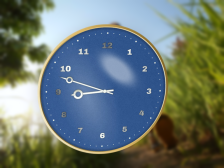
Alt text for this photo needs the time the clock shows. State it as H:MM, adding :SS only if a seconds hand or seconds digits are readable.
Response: 8:48
